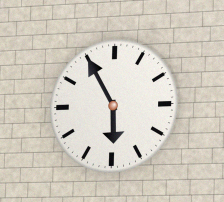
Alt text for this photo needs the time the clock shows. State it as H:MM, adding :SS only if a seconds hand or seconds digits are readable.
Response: 5:55
